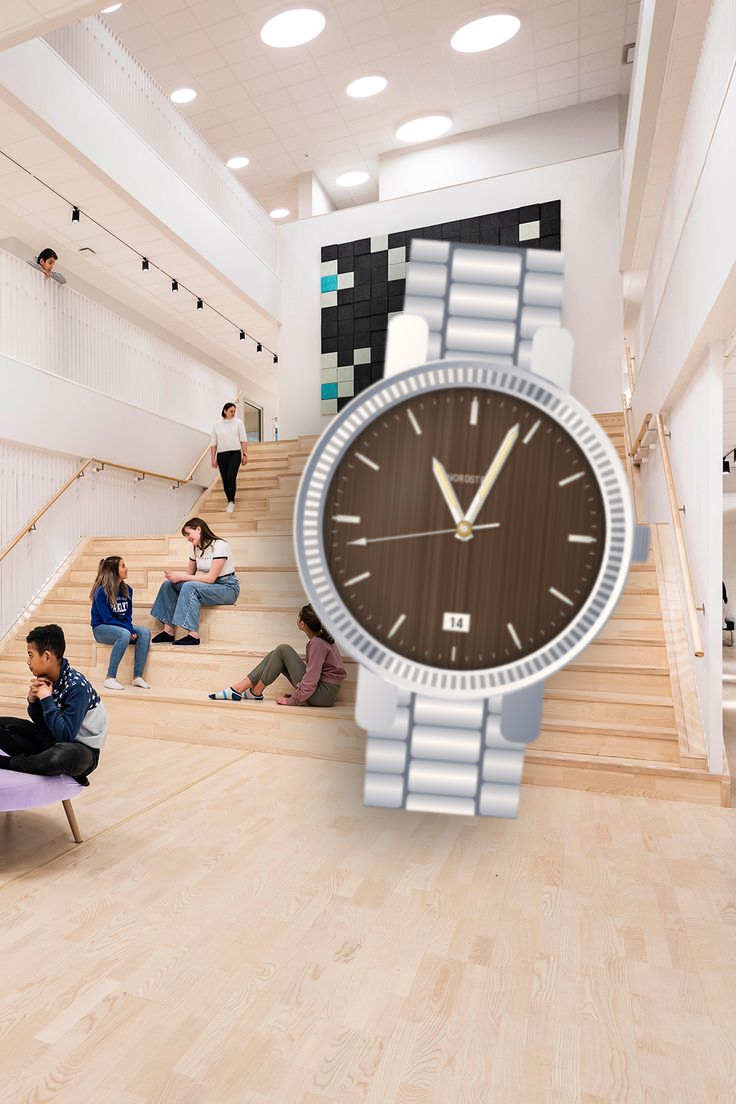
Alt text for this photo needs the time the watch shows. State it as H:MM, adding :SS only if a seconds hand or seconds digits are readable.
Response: 11:03:43
